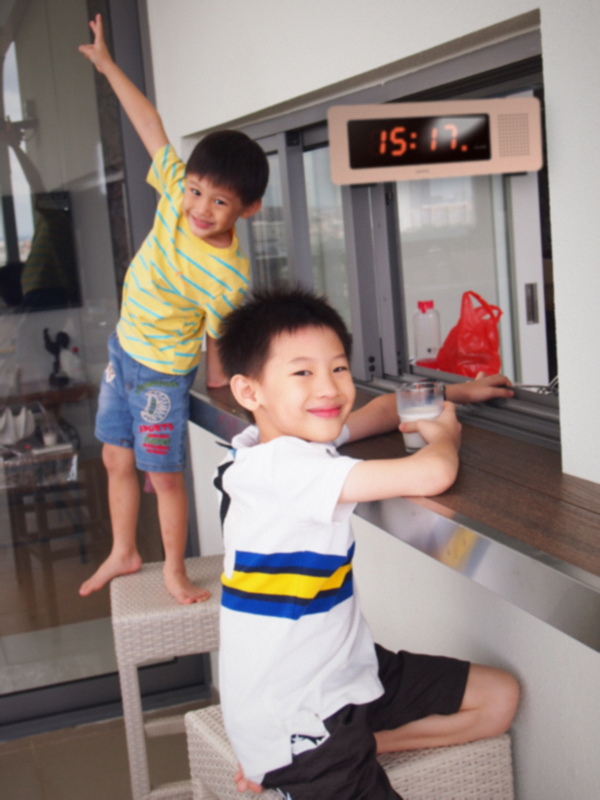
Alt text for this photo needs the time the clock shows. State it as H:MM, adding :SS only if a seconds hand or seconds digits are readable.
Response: 15:17
